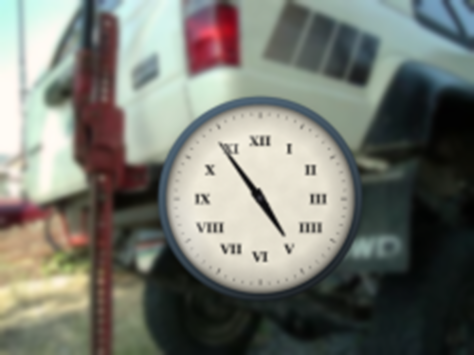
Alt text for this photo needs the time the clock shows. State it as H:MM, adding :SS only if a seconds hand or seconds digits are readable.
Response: 4:54
